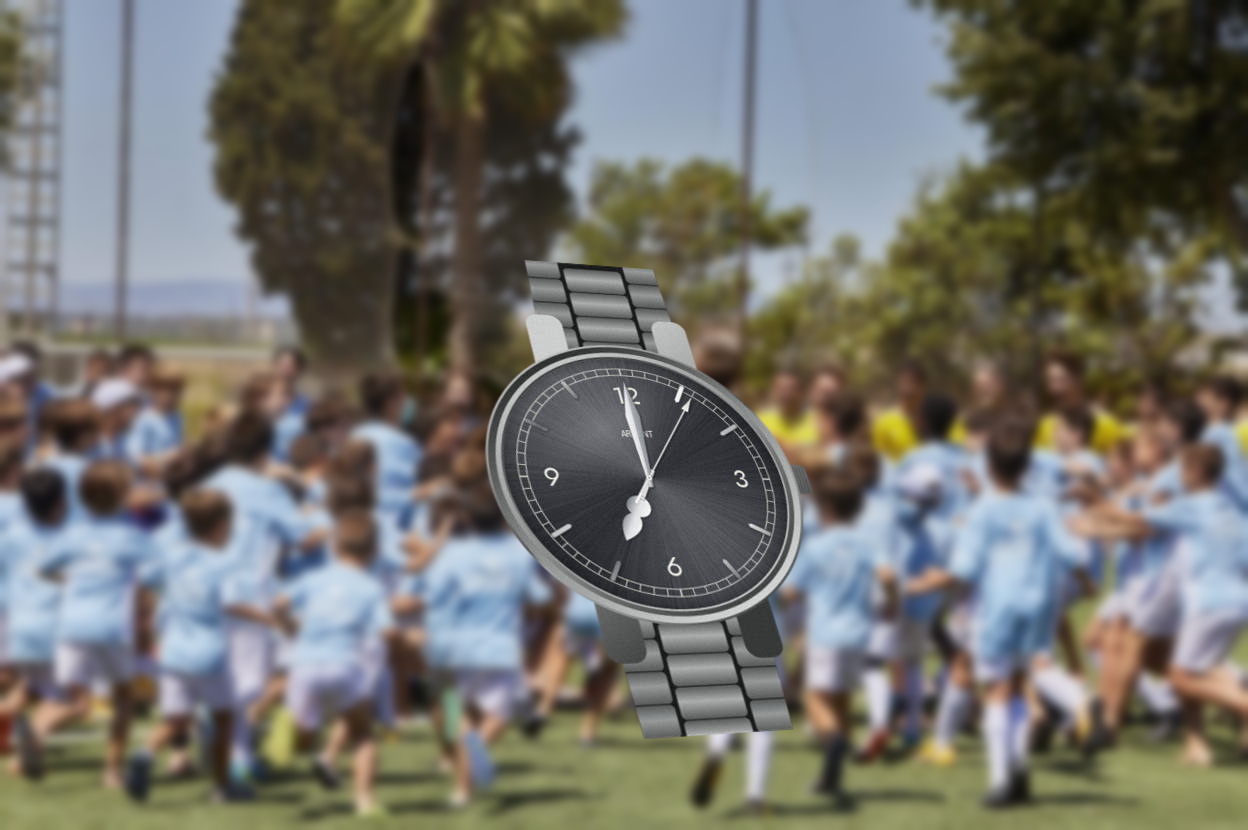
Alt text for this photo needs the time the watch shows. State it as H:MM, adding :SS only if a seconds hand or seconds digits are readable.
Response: 7:00:06
